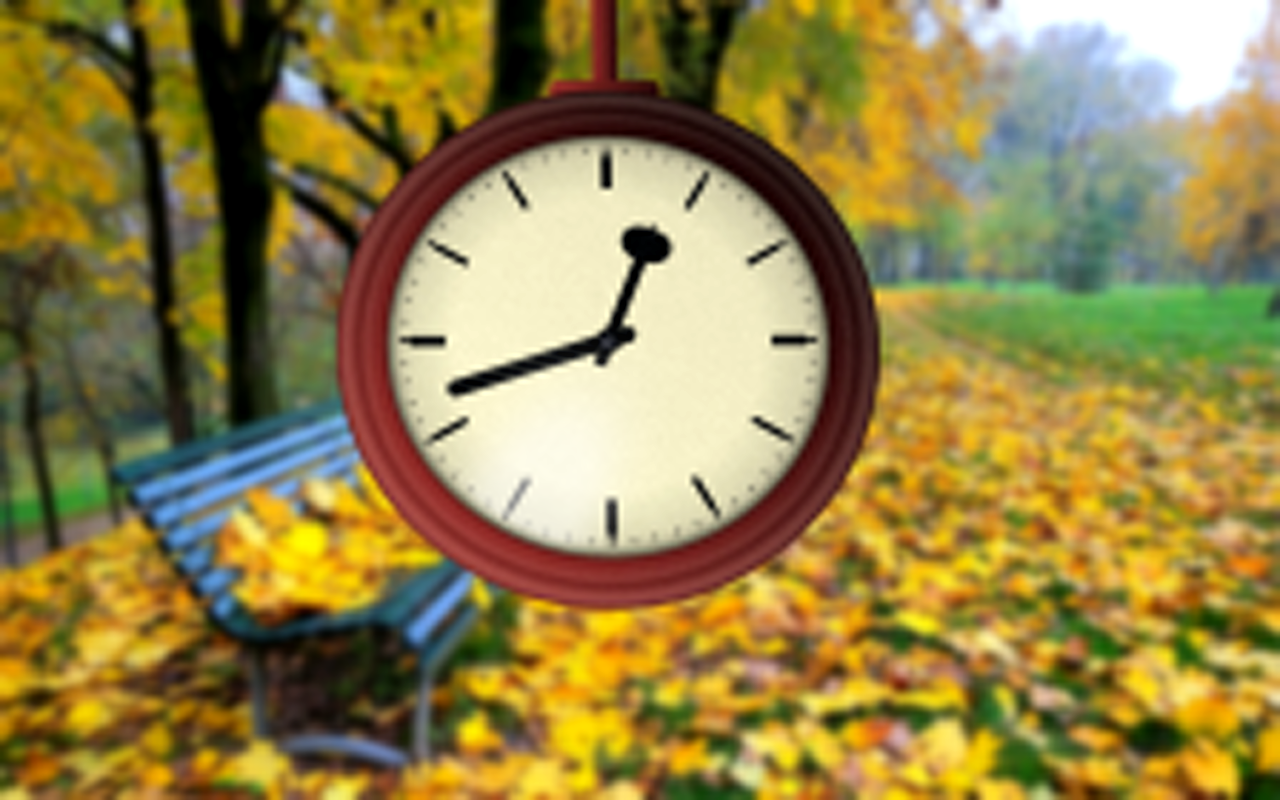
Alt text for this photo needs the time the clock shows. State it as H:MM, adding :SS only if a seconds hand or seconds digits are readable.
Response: 12:42
